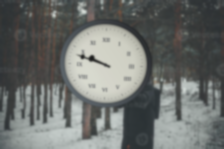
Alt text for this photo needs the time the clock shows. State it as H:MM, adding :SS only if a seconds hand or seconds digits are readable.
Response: 9:48
